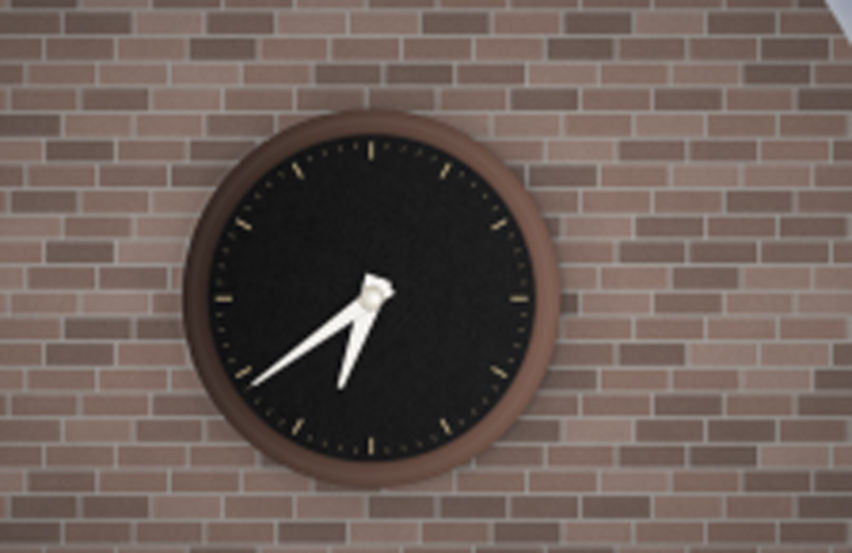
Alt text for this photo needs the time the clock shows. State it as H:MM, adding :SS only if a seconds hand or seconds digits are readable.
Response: 6:39
